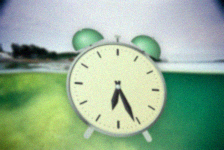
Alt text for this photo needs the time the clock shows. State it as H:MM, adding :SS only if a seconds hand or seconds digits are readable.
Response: 6:26
